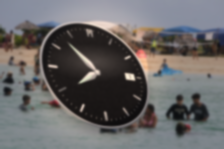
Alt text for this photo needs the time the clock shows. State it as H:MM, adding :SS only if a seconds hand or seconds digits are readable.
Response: 7:53
